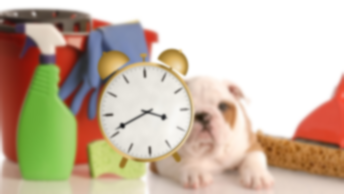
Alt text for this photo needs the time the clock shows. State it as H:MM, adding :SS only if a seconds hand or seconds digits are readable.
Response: 3:41
